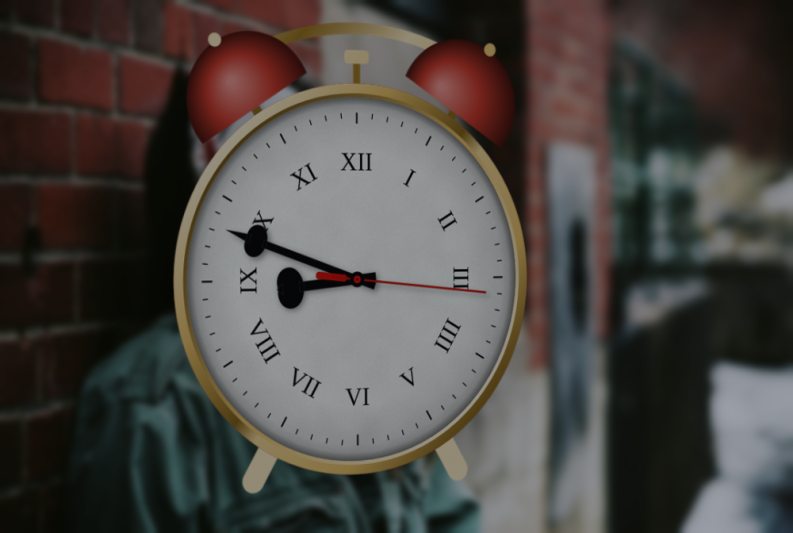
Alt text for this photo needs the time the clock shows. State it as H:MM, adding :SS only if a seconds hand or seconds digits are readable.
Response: 8:48:16
